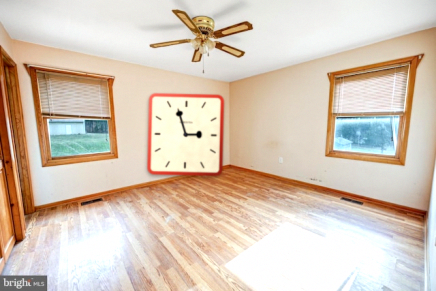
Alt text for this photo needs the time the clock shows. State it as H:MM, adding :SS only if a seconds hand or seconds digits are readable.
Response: 2:57
